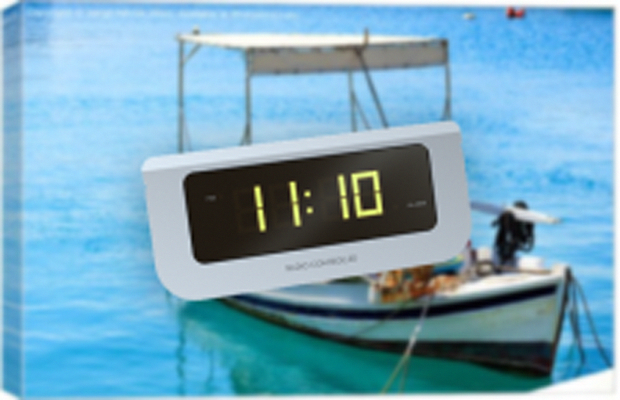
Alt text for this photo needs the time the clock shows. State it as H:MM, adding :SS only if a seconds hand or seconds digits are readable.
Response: 11:10
